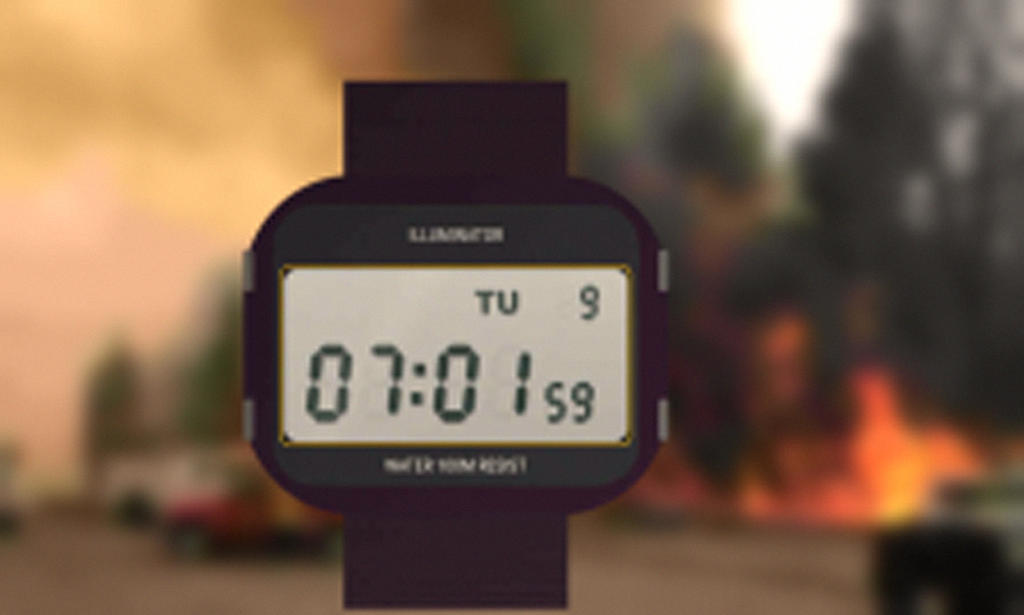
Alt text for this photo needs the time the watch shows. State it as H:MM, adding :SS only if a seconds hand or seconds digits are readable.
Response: 7:01:59
